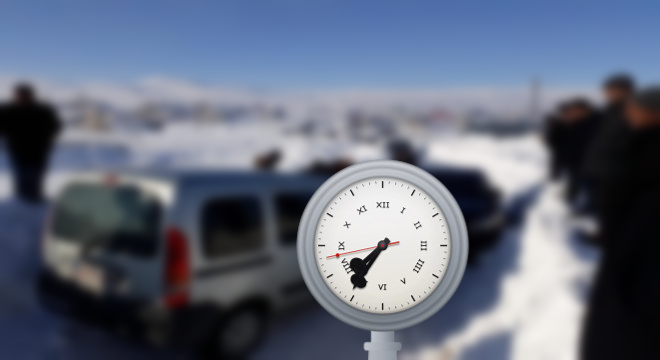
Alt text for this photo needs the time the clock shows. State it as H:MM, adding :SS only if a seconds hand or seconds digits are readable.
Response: 7:35:43
